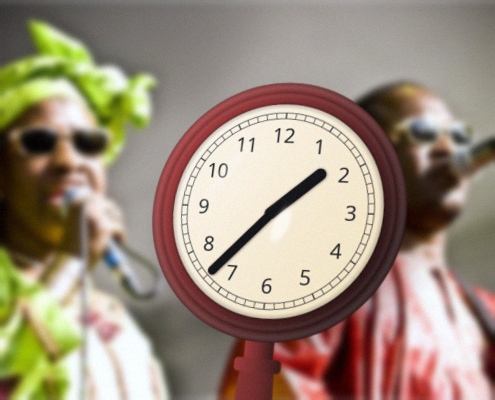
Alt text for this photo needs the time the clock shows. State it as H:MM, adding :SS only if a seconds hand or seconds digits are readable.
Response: 1:37
